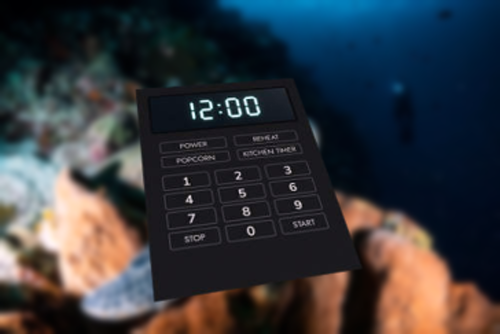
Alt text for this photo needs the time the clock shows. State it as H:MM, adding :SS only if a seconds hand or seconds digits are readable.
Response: 12:00
